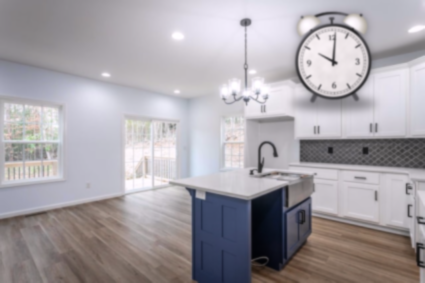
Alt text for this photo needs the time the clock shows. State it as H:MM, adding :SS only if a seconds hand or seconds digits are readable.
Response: 10:01
